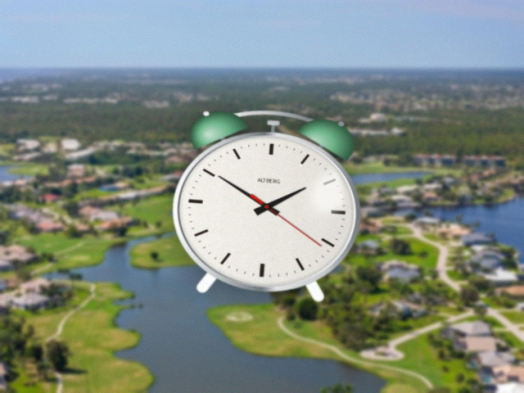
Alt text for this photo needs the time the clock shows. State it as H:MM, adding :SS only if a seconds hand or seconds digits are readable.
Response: 1:50:21
